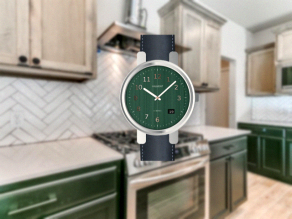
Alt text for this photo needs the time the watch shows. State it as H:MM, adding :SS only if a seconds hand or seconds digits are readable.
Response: 10:08
